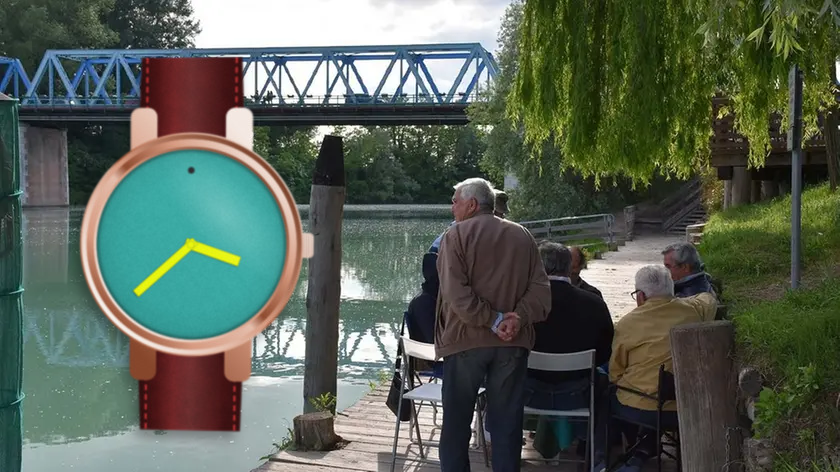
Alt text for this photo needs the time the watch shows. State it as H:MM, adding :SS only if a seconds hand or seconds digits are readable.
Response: 3:38
